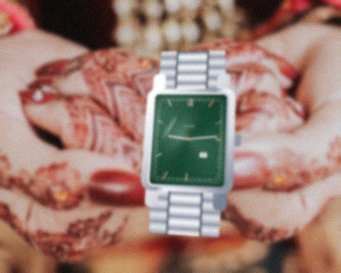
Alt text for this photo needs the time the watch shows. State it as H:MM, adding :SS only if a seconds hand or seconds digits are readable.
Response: 9:14
